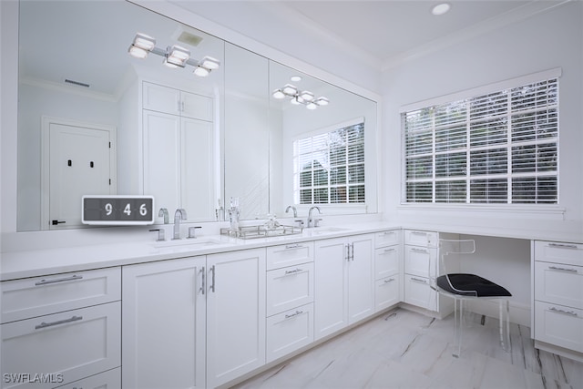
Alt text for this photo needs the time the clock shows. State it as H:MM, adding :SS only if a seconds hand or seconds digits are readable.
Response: 9:46
